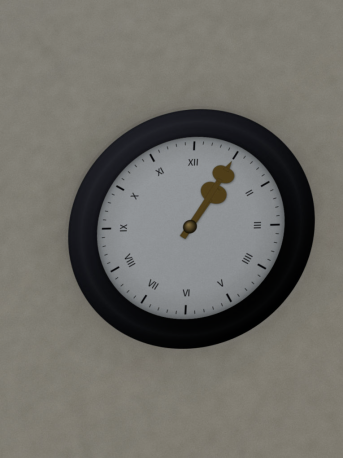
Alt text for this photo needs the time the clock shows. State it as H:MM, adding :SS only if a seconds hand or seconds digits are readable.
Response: 1:05
